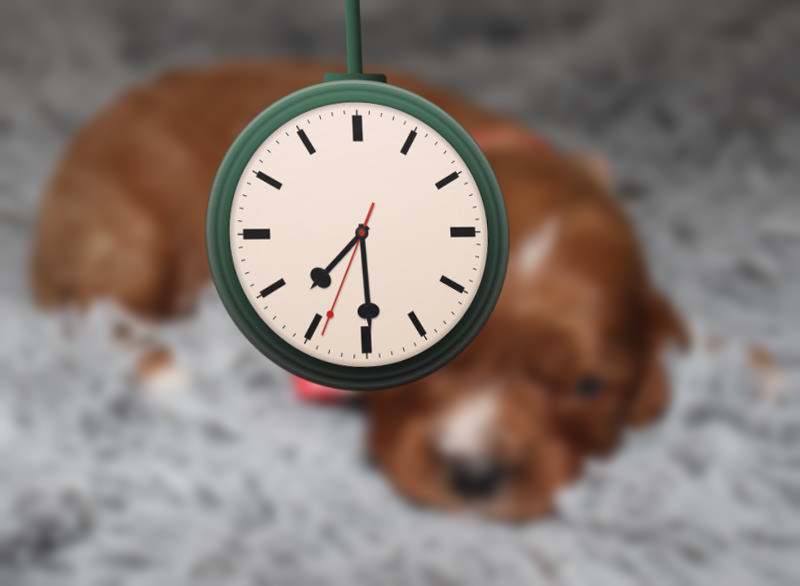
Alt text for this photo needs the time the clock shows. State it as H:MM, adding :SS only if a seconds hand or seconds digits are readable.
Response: 7:29:34
